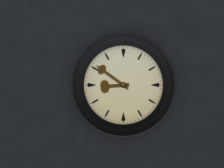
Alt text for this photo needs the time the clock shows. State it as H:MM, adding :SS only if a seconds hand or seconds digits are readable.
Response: 8:51
